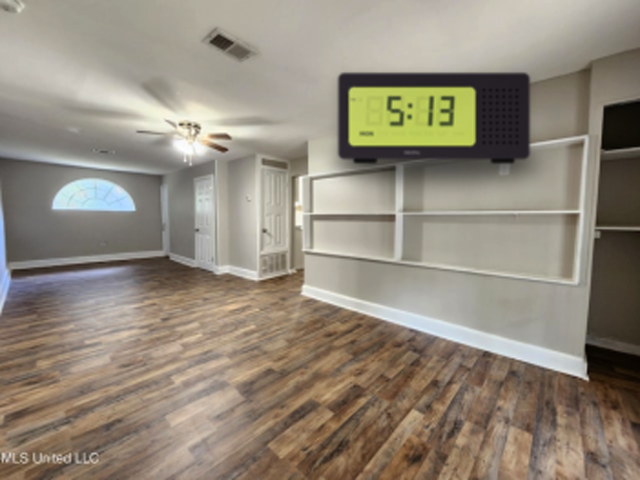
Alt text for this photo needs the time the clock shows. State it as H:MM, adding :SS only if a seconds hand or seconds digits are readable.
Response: 5:13
